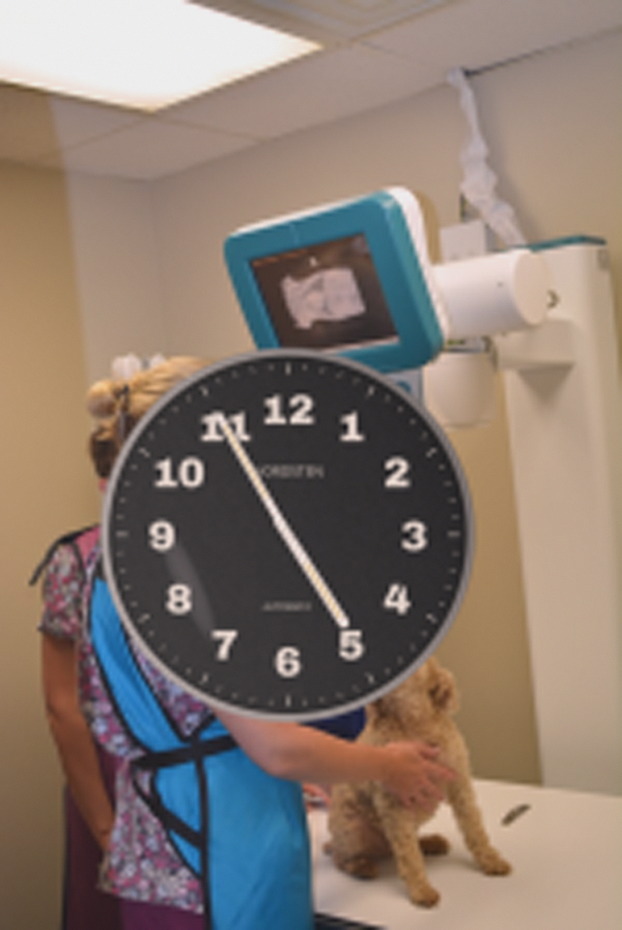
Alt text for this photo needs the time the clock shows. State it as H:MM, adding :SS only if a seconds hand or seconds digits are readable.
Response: 4:55
